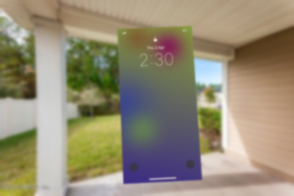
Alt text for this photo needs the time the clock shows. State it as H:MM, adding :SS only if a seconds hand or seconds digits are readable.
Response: 2:30
